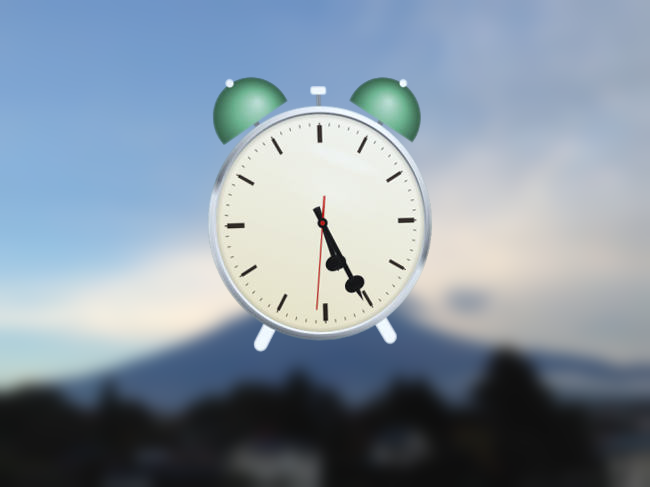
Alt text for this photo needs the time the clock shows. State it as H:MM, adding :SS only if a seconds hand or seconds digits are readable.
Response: 5:25:31
